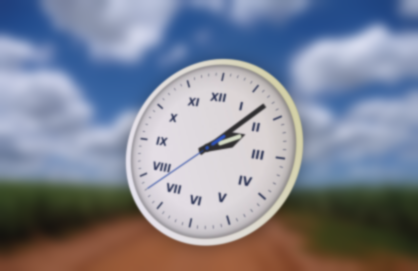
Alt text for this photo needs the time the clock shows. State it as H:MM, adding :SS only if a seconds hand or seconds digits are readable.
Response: 2:07:38
